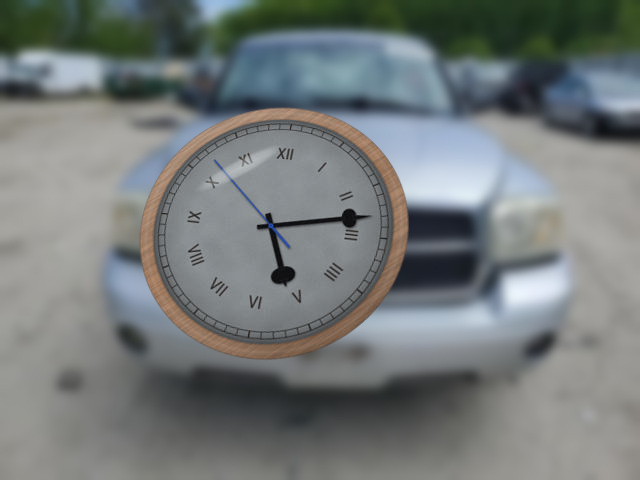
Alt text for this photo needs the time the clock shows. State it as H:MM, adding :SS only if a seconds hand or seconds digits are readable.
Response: 5:12:52
